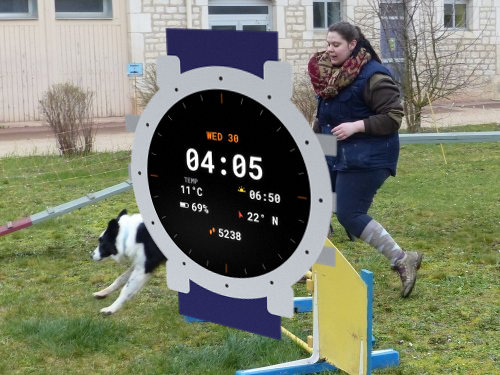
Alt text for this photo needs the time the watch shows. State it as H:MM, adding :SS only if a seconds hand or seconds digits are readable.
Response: 4:05
